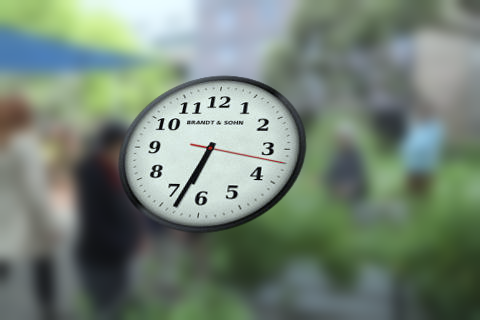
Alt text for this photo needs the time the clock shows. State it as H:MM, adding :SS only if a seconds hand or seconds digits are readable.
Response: 6:33:17
